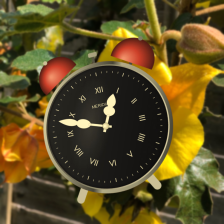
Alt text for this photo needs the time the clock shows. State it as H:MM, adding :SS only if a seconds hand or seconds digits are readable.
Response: 12:48
